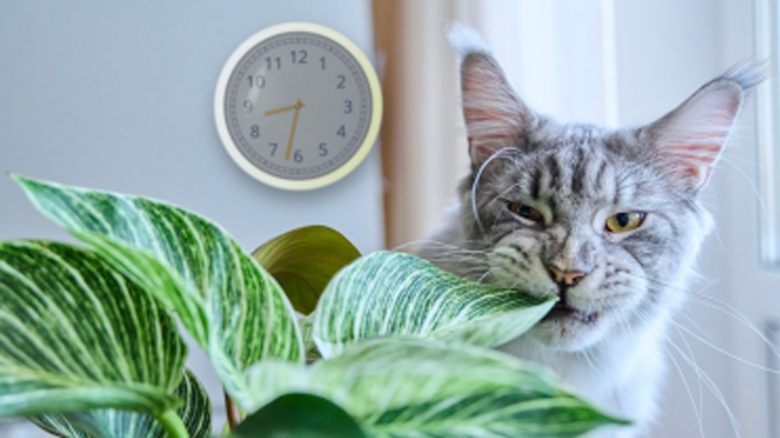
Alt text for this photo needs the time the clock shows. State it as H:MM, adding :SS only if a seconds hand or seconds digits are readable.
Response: 8:32
